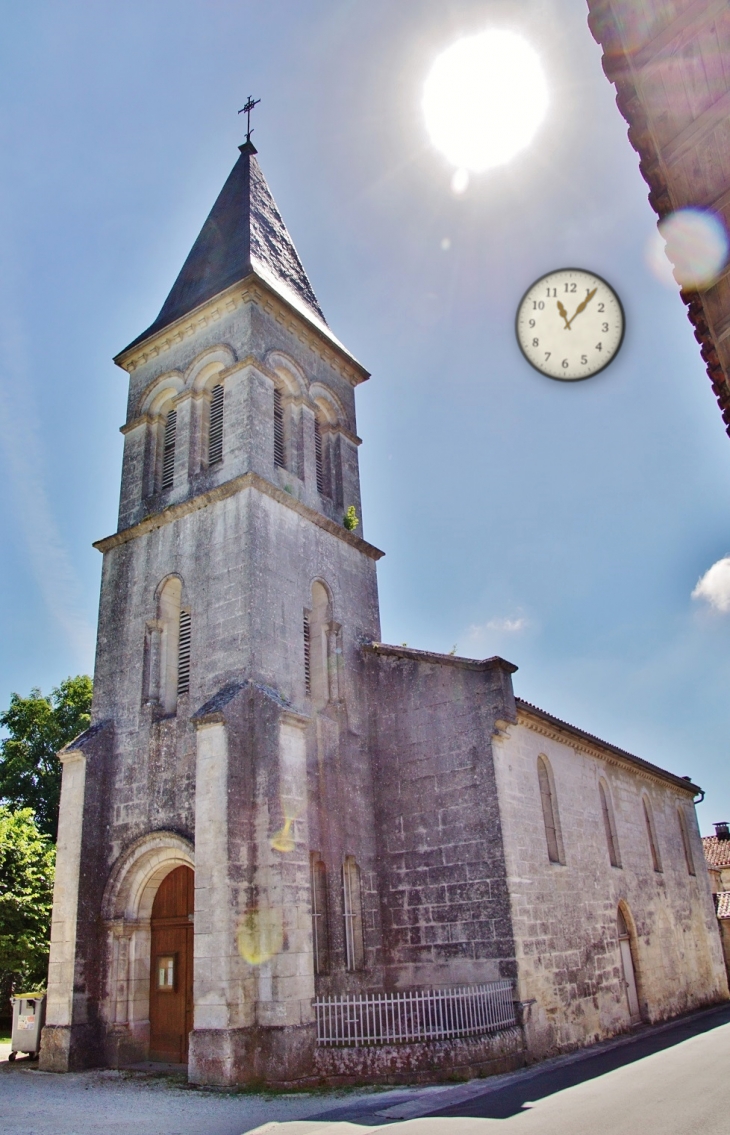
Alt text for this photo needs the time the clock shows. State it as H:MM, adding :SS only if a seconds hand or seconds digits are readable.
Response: 11:06
